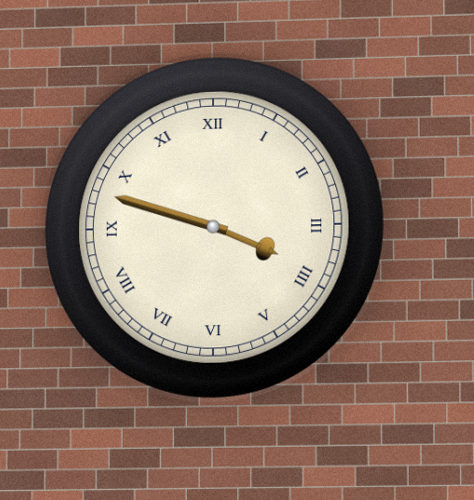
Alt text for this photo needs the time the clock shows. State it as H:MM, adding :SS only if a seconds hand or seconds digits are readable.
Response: 3:48
